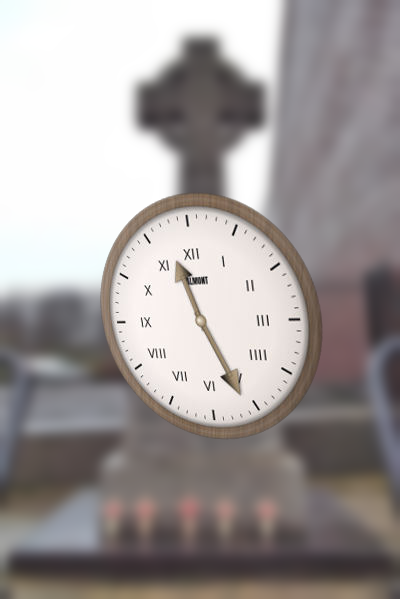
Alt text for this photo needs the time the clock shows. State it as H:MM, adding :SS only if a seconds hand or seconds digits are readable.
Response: 11:26
